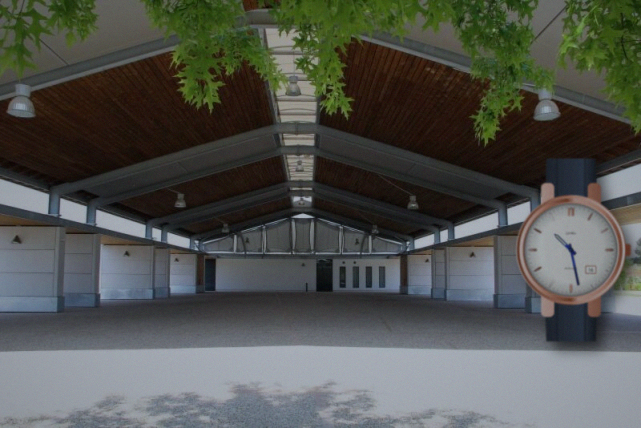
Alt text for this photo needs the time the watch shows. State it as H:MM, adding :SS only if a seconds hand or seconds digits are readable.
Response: 10:28
